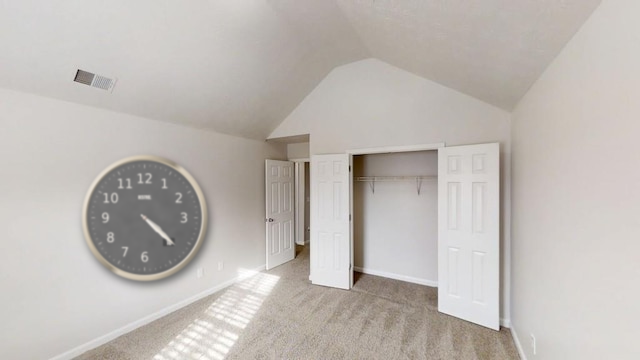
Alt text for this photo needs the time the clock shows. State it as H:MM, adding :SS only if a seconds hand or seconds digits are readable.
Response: 4:22
